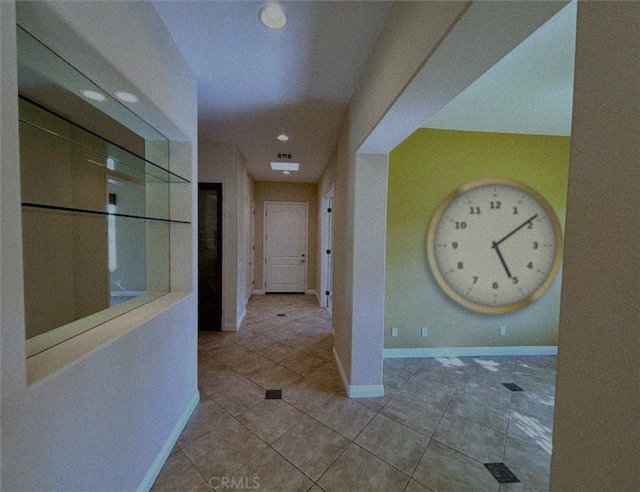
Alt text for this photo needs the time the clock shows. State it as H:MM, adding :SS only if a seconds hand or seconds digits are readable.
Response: 5:09
